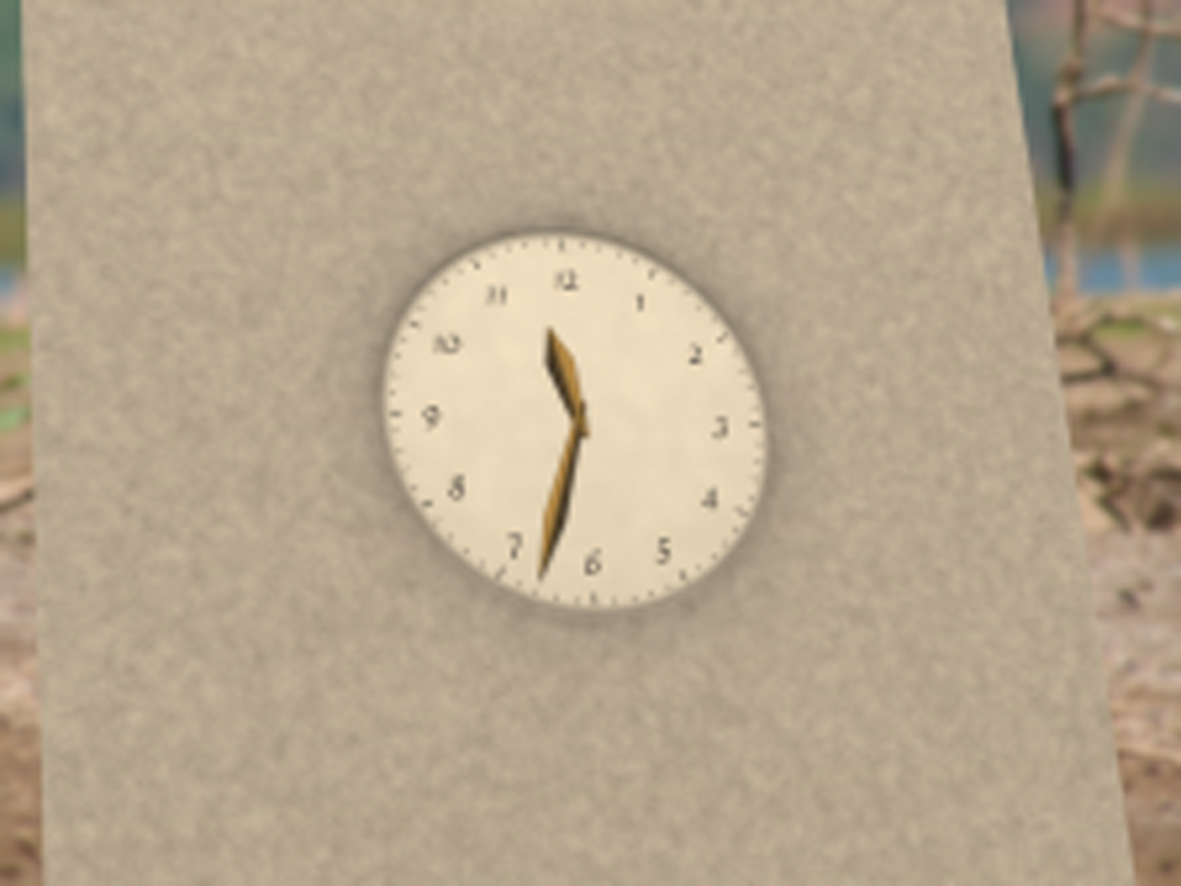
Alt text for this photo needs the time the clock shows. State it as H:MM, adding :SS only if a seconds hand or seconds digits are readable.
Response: 11:33
